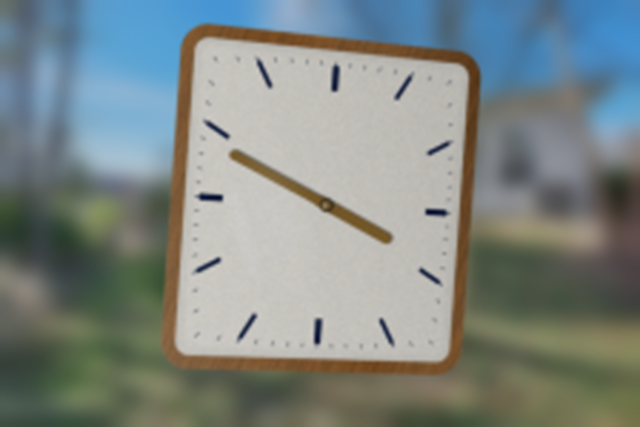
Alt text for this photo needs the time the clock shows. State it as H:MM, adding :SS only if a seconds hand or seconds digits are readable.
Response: 3:49
